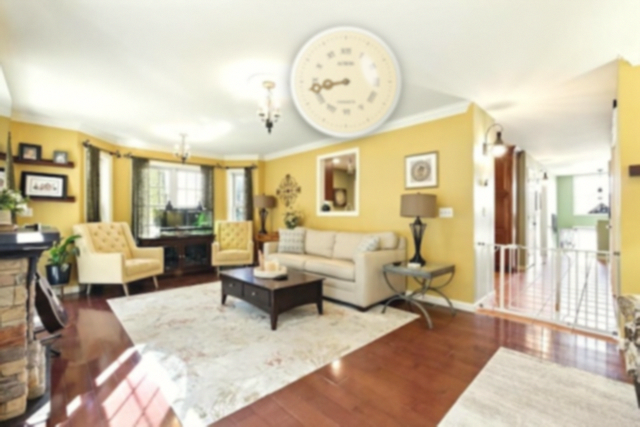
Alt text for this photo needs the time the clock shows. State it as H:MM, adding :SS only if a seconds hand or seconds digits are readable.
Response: 8:43
